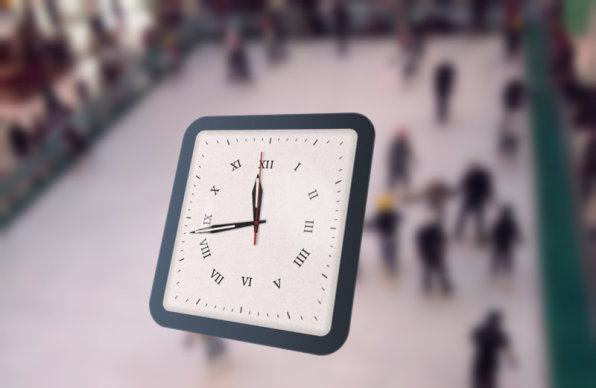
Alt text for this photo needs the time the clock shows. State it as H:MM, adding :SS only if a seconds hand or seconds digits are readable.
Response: 11:42:59
